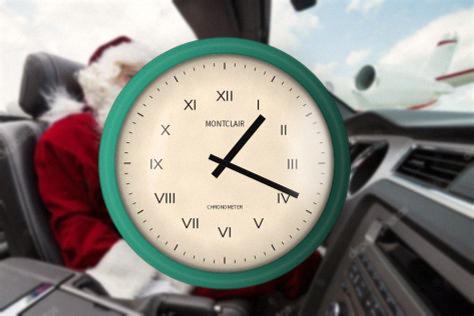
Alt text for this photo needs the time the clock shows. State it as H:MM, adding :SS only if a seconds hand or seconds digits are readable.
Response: 1:19
